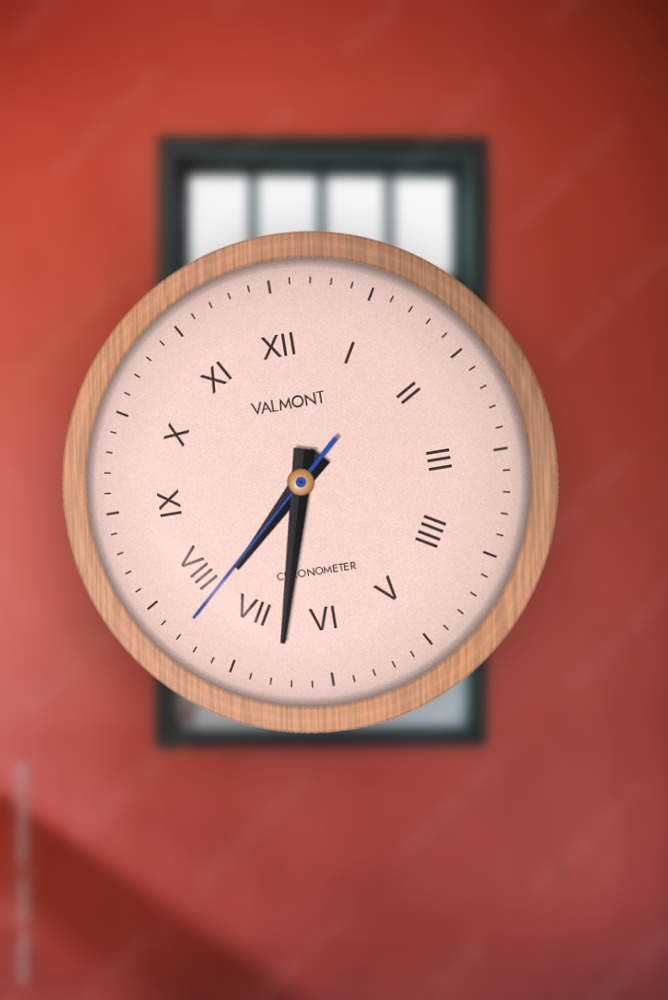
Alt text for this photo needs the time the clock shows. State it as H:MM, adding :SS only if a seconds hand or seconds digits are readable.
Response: 7:32:38
